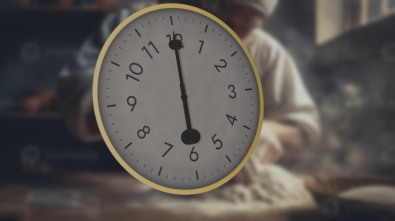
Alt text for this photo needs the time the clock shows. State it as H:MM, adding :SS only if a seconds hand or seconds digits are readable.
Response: 6:00
